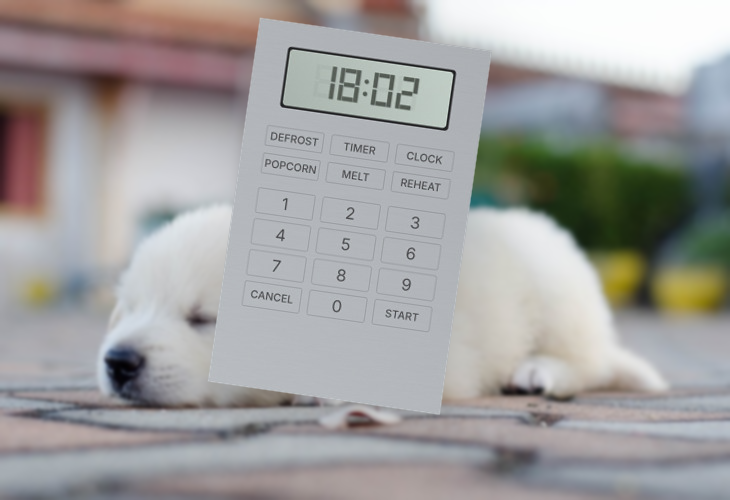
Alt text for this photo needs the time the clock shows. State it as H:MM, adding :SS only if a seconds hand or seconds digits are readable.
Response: 18:02
